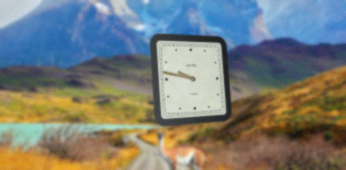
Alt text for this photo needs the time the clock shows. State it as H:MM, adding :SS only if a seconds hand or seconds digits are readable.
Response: 9:47
